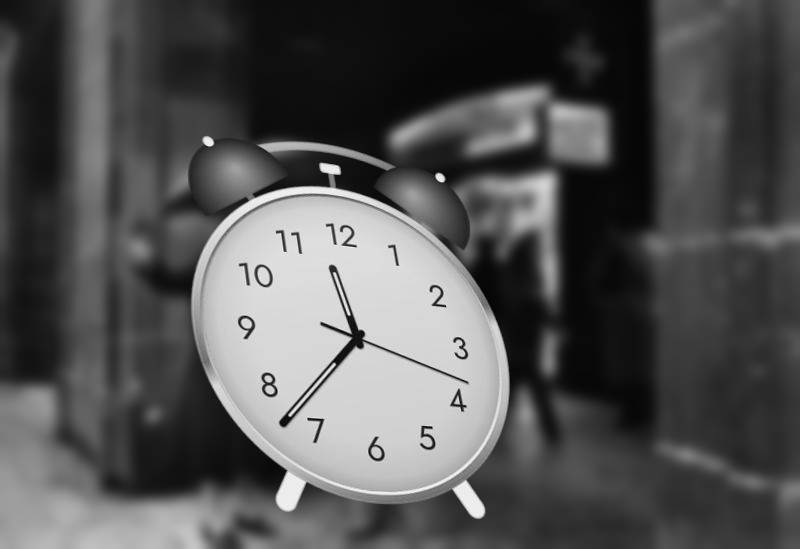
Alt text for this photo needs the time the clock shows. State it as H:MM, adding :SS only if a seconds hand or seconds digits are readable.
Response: 11:37:18
